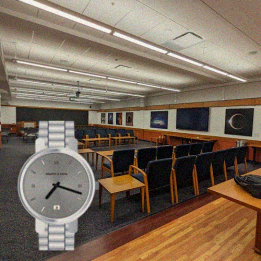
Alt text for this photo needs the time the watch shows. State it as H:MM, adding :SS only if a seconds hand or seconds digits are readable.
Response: 7:18
